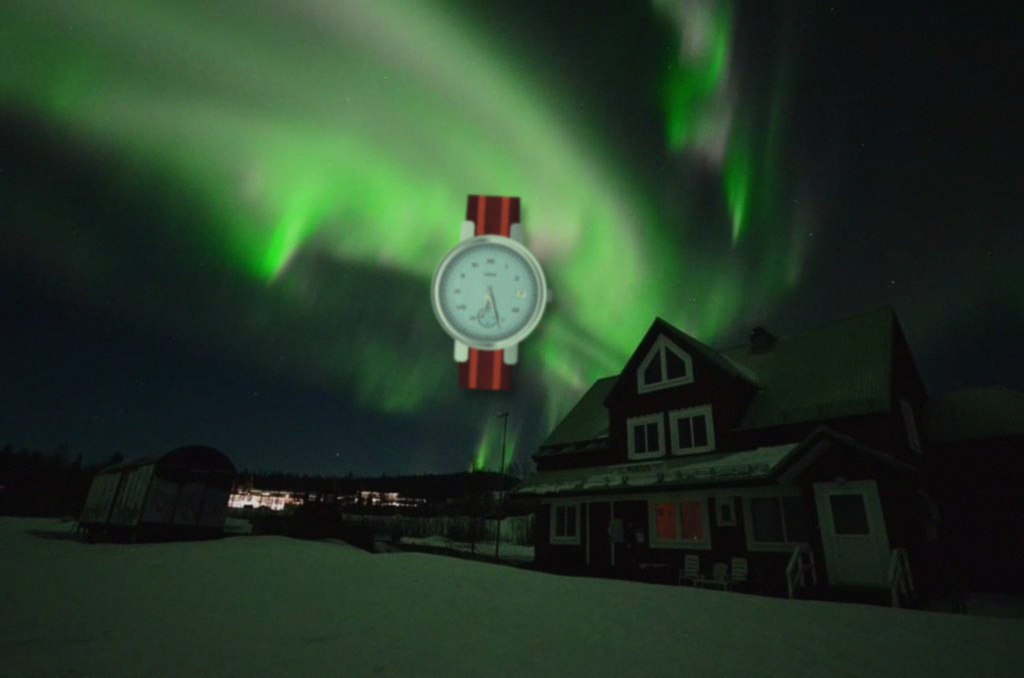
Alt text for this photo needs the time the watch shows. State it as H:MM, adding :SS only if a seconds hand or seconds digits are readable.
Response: 6:27
